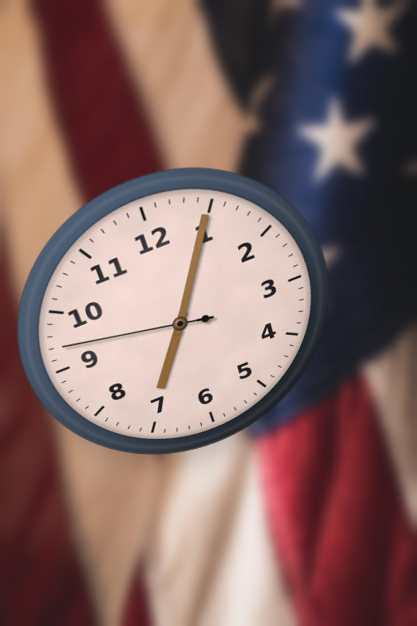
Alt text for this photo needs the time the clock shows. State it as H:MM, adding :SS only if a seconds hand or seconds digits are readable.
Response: 7:04:47
